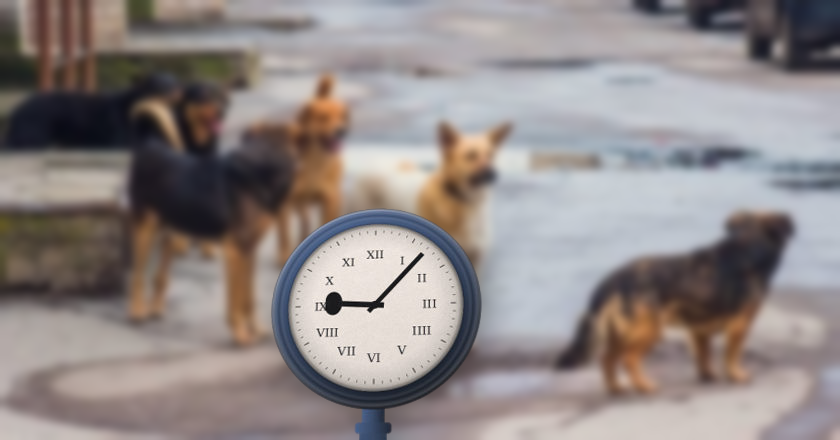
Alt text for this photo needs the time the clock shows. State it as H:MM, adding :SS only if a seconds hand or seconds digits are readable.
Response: 9:07
